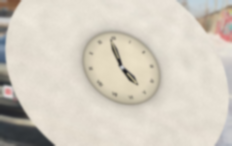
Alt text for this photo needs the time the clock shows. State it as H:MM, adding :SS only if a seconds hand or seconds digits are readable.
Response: 4:59
